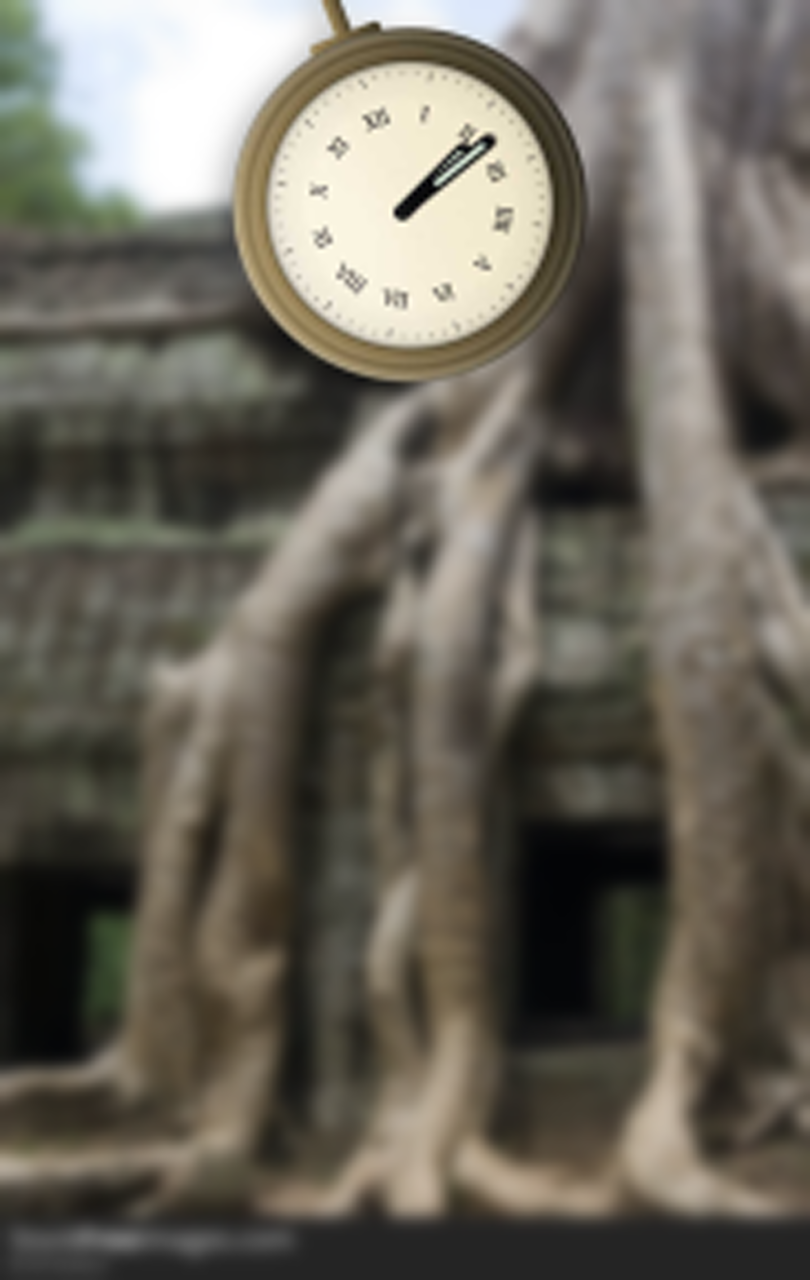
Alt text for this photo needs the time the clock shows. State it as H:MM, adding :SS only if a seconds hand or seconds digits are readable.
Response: 2:12
